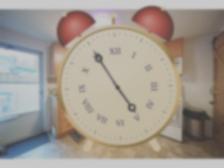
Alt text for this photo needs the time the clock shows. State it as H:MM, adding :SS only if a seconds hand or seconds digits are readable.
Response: 4:55
